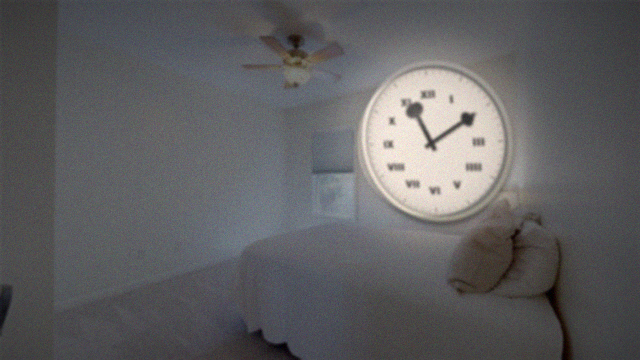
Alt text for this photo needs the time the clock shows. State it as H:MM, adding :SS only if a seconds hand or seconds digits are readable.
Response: 11:10
